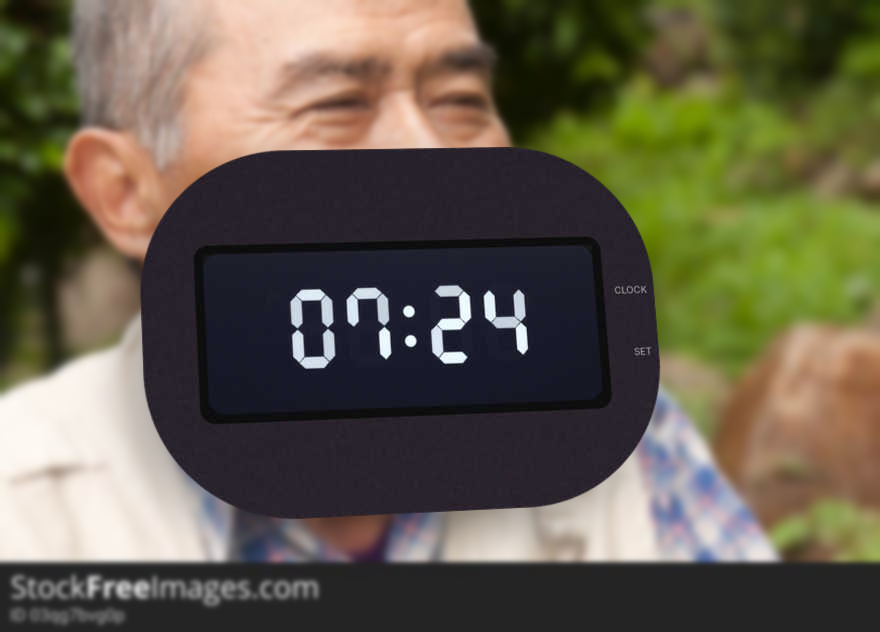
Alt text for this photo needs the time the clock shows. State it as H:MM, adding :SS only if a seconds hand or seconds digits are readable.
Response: 7:24
